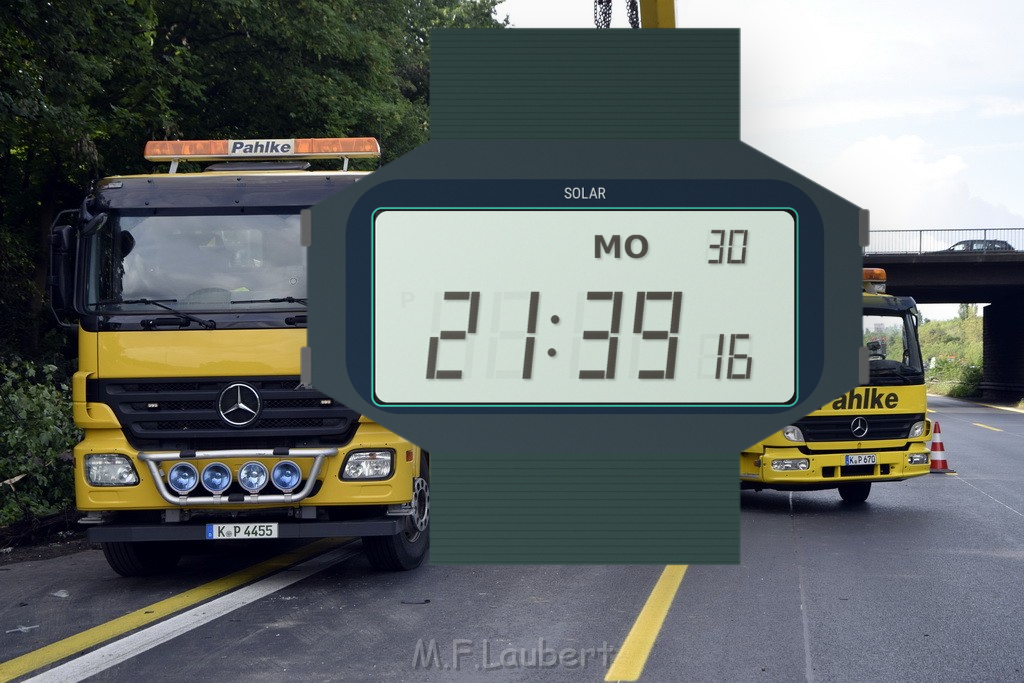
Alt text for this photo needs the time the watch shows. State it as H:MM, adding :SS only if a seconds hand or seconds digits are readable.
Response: 21:39:16
